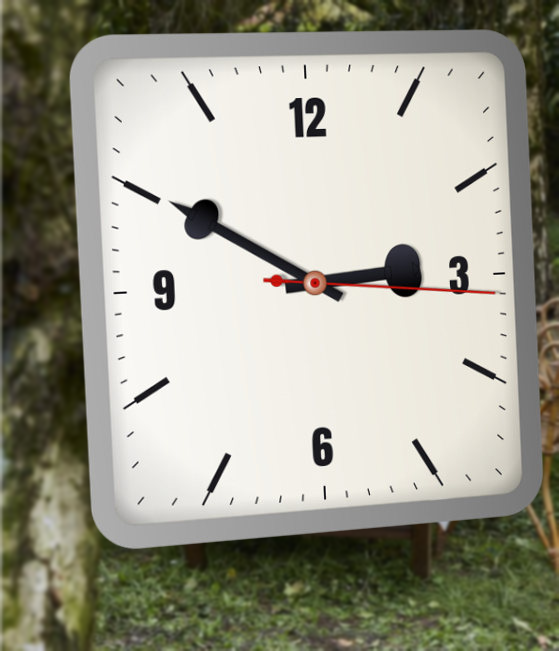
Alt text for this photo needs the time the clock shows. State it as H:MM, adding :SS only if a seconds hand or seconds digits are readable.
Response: 2:50:16
